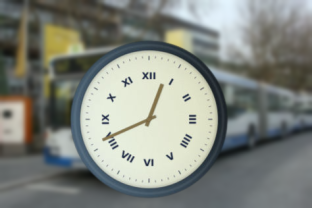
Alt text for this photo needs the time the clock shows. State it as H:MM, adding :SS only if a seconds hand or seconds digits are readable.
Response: 12:41
